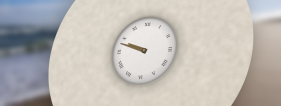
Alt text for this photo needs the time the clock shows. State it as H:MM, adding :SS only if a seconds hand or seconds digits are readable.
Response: 9:48
